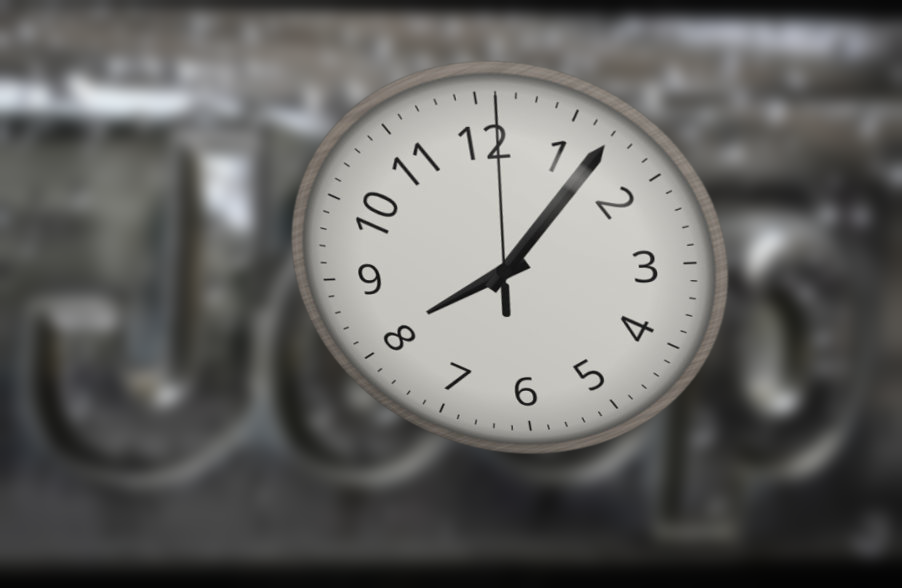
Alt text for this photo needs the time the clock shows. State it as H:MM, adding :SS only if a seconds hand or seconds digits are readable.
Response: 8:07:01
